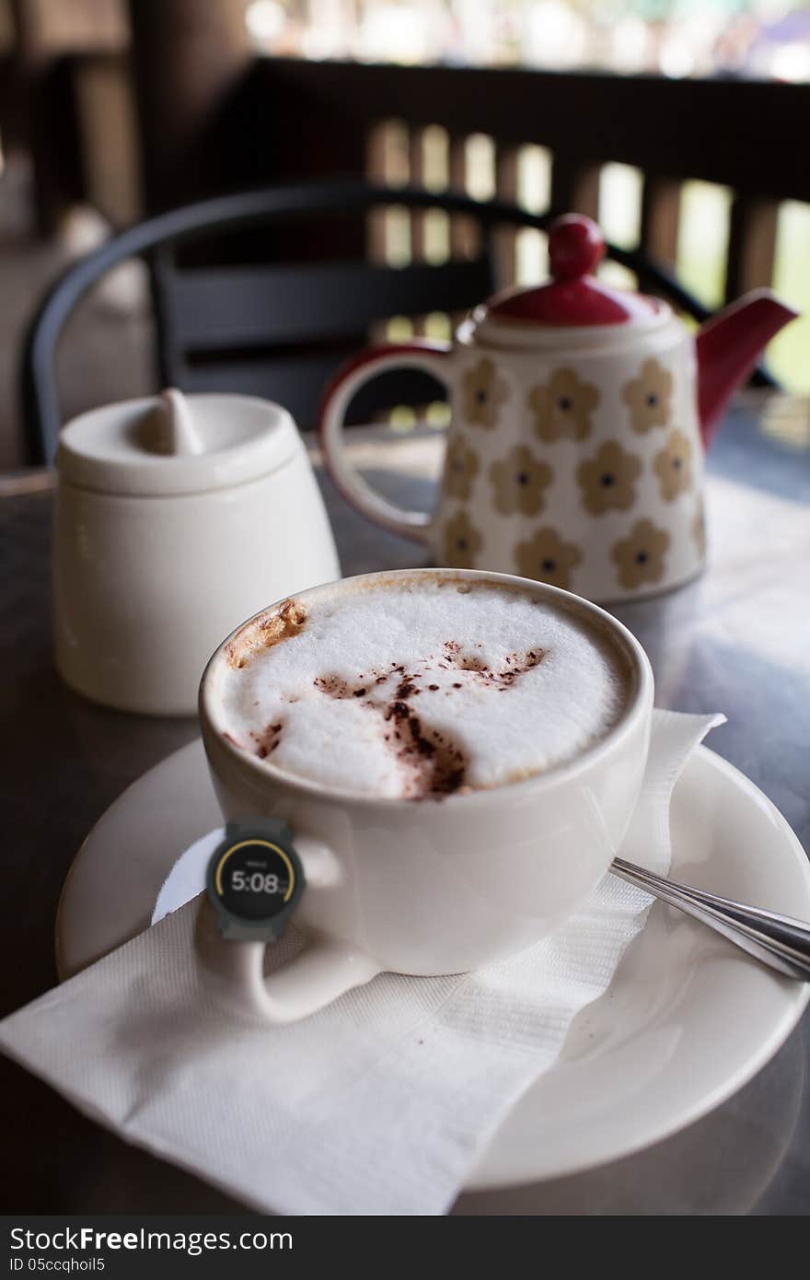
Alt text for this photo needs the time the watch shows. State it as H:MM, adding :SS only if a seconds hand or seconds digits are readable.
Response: 5:08
